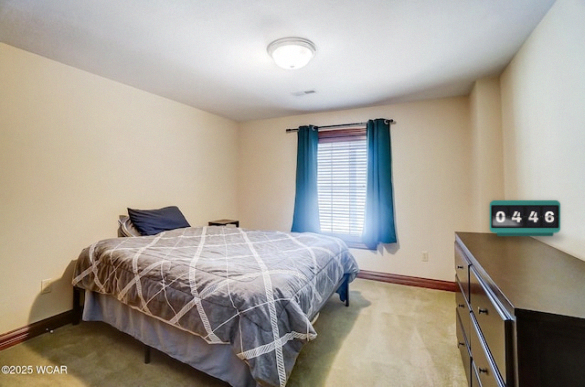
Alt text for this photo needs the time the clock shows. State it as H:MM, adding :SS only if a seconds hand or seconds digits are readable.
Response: 4:46
